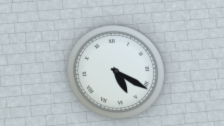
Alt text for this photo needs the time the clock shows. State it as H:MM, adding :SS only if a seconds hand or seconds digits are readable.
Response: 5:21
